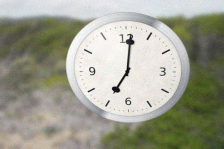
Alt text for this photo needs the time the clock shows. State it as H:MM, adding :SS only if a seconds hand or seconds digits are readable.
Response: 7:01
